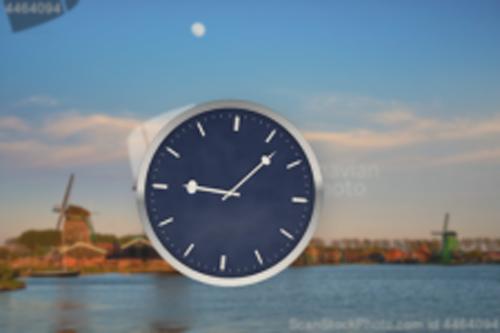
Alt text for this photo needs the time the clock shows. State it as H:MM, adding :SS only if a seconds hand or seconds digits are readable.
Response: 9:07
